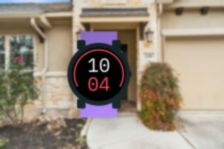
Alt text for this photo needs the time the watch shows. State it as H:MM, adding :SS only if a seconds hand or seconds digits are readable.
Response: 10:04
